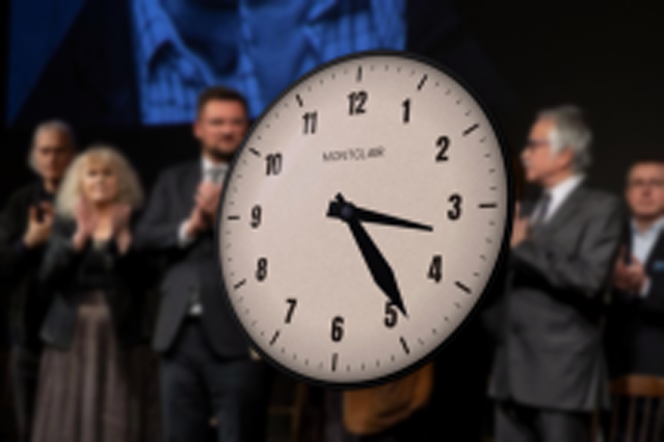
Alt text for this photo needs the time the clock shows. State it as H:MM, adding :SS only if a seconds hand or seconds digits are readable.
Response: 3:24
